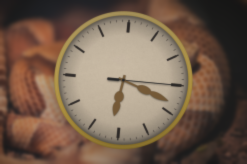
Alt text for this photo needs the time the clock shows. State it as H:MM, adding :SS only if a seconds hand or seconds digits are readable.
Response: 6:18:15
